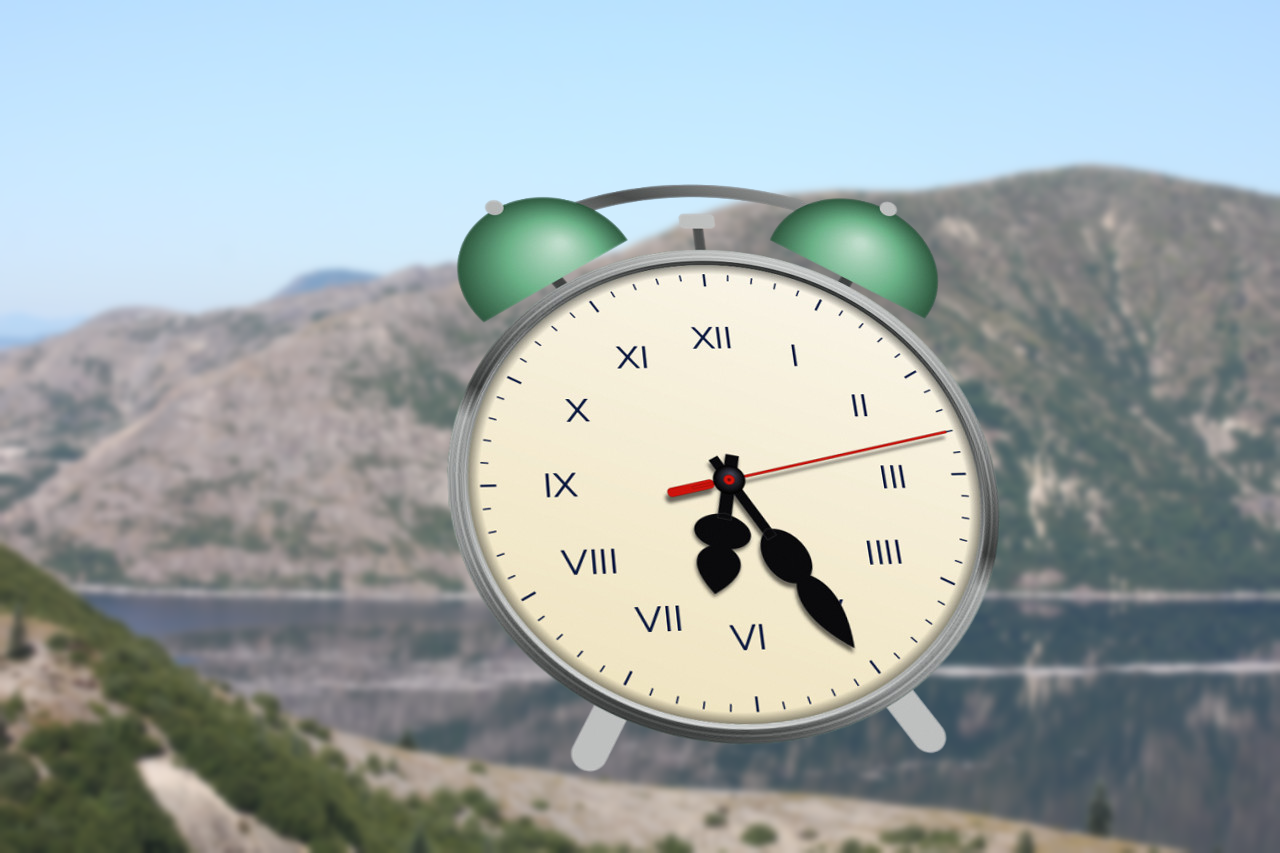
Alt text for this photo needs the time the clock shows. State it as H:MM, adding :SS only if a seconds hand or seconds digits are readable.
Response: 6:25:13
